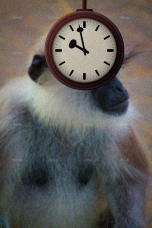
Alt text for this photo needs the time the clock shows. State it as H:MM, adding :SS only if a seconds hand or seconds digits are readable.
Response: 9:58
